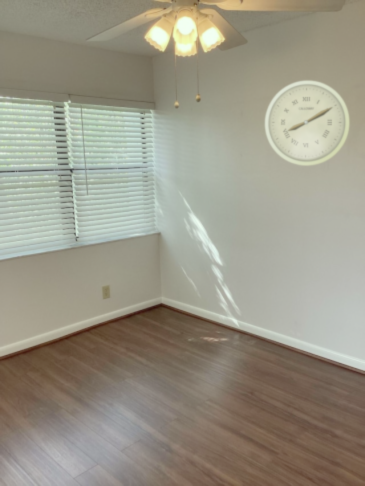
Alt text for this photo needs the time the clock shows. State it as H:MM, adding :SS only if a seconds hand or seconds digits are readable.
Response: 8:10
